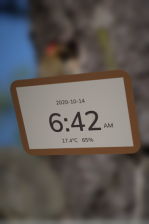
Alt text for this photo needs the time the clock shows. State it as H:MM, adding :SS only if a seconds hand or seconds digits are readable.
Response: 6:42
